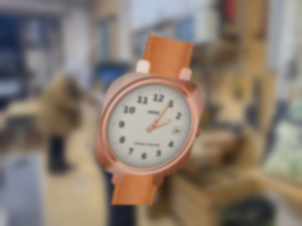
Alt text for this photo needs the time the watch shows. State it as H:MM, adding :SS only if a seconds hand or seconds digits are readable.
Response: 2:04
